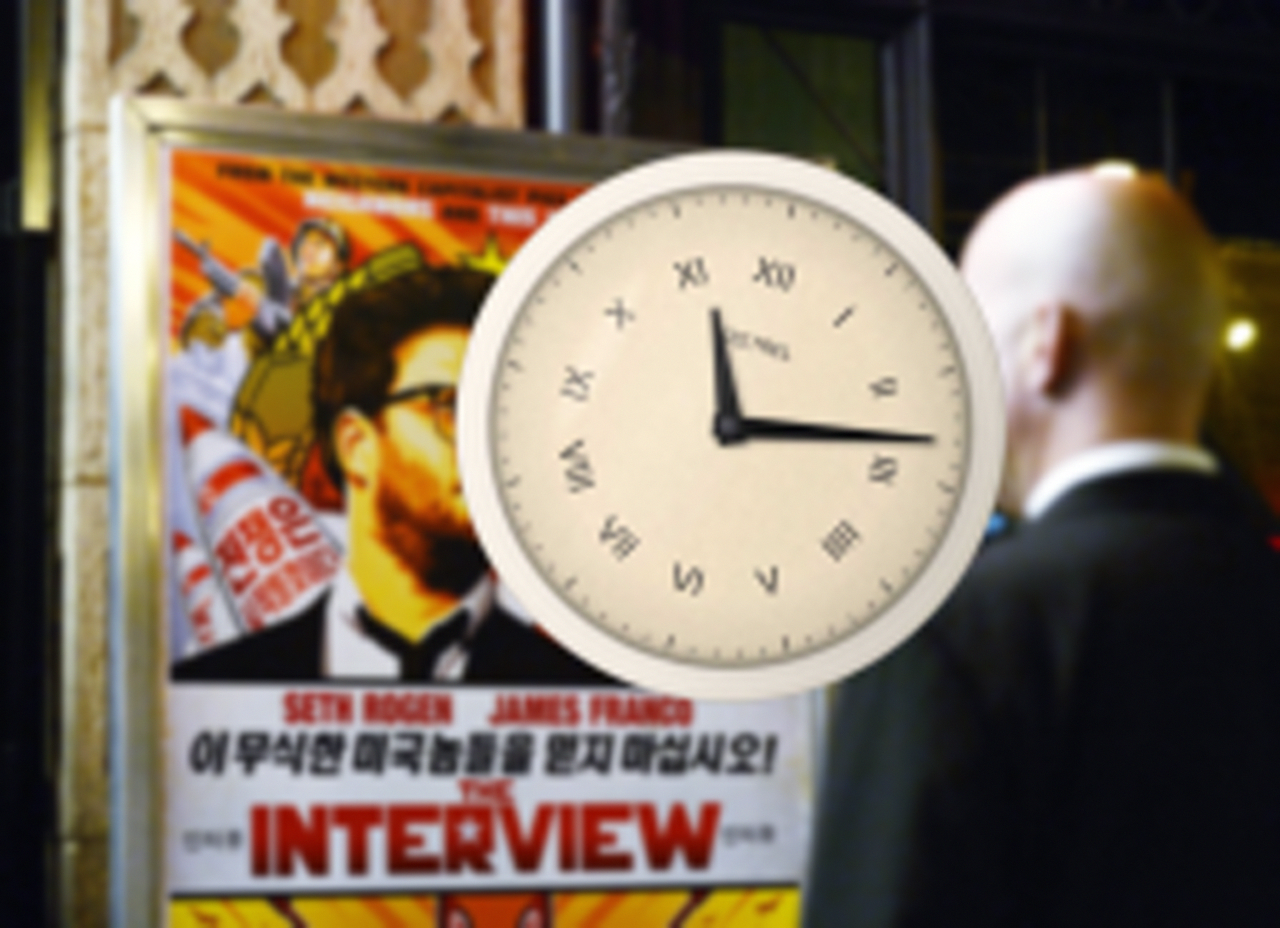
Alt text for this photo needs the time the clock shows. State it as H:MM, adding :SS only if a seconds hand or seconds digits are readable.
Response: 11:13
